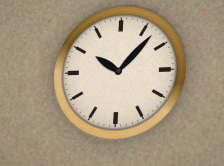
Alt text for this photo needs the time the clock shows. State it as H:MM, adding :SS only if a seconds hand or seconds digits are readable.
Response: 10:07
